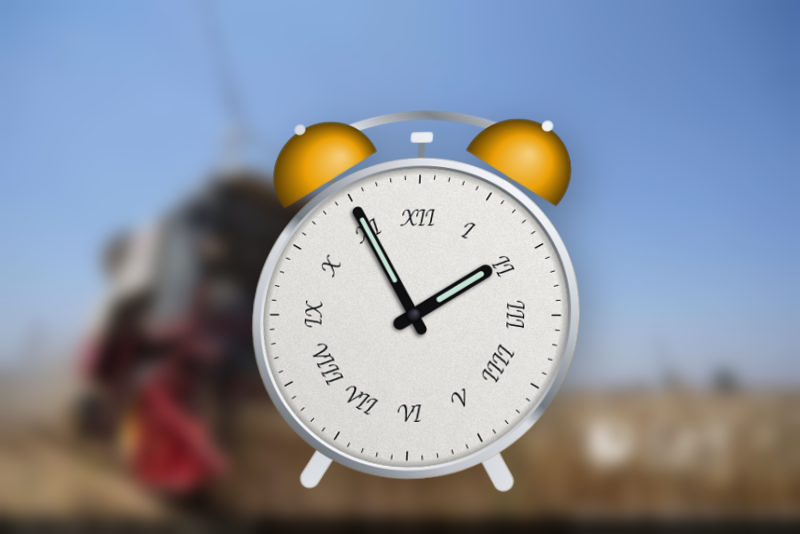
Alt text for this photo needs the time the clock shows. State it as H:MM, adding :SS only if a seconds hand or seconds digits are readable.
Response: 1:55
